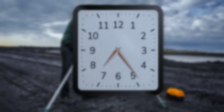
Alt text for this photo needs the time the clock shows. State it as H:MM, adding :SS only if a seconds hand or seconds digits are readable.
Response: 7:24
